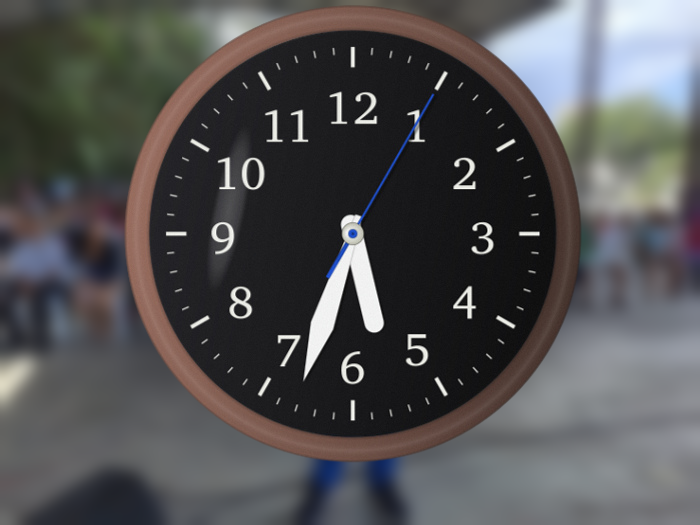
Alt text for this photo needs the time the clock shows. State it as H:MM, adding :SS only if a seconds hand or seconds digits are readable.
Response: 5:33:05
